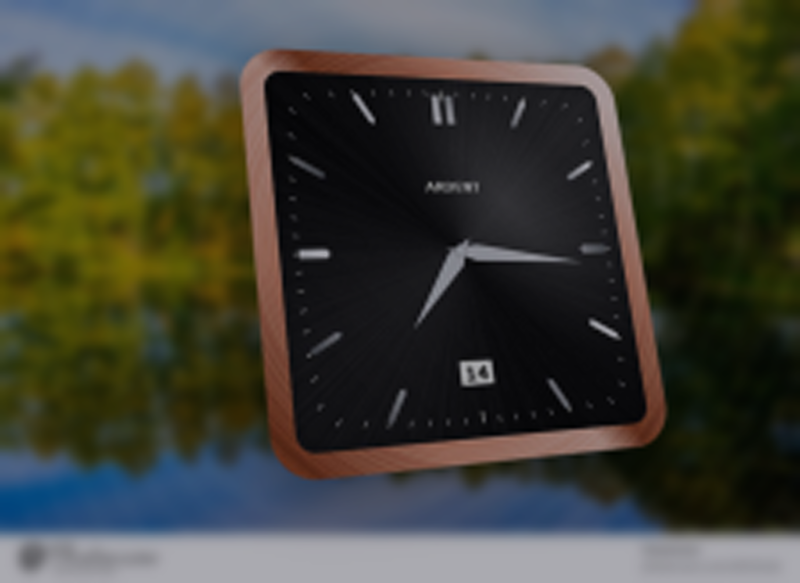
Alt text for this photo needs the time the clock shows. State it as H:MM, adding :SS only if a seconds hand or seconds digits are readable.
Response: 7:16
